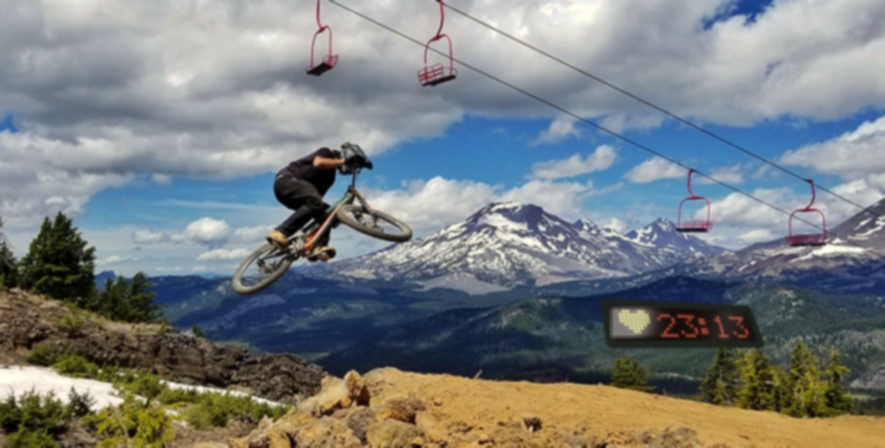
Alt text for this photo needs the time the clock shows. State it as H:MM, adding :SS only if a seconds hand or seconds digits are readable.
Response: 23:13
